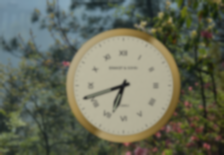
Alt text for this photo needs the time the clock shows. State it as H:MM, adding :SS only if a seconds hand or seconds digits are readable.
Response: 6:42
